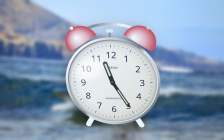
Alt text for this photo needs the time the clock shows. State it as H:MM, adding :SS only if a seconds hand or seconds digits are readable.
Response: 11:25
